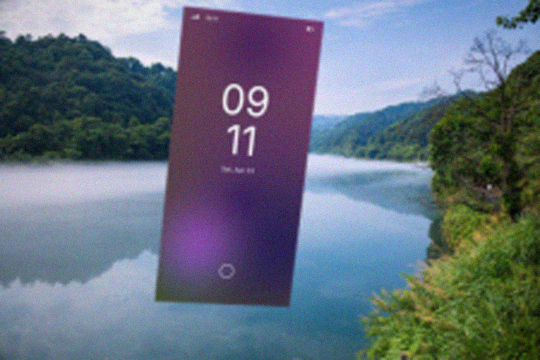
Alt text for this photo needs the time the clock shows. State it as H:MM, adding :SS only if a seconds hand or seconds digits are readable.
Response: 9:11
